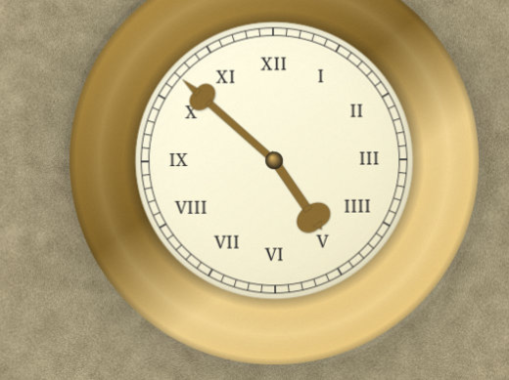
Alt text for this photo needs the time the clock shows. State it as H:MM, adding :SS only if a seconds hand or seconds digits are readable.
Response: 4:52
